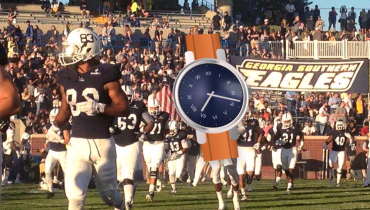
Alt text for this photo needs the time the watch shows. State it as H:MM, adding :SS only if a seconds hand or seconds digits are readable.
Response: 7:18
